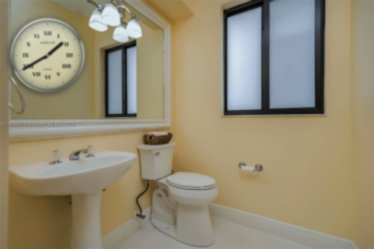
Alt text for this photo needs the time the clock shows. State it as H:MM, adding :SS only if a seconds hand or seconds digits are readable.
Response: 1:40
